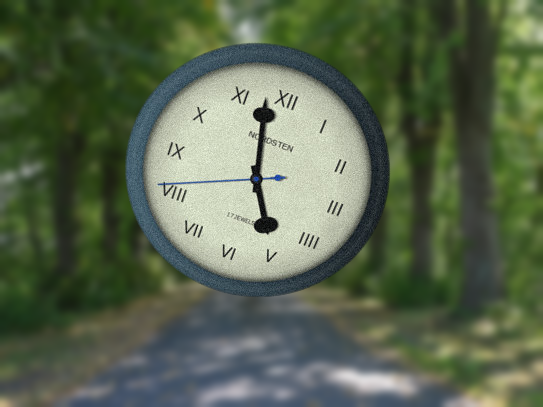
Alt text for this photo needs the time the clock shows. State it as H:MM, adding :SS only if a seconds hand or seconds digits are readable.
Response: 4:57:41
